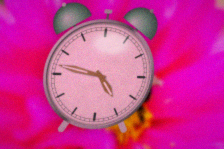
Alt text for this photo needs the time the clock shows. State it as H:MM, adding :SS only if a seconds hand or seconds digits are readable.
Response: 4:47
